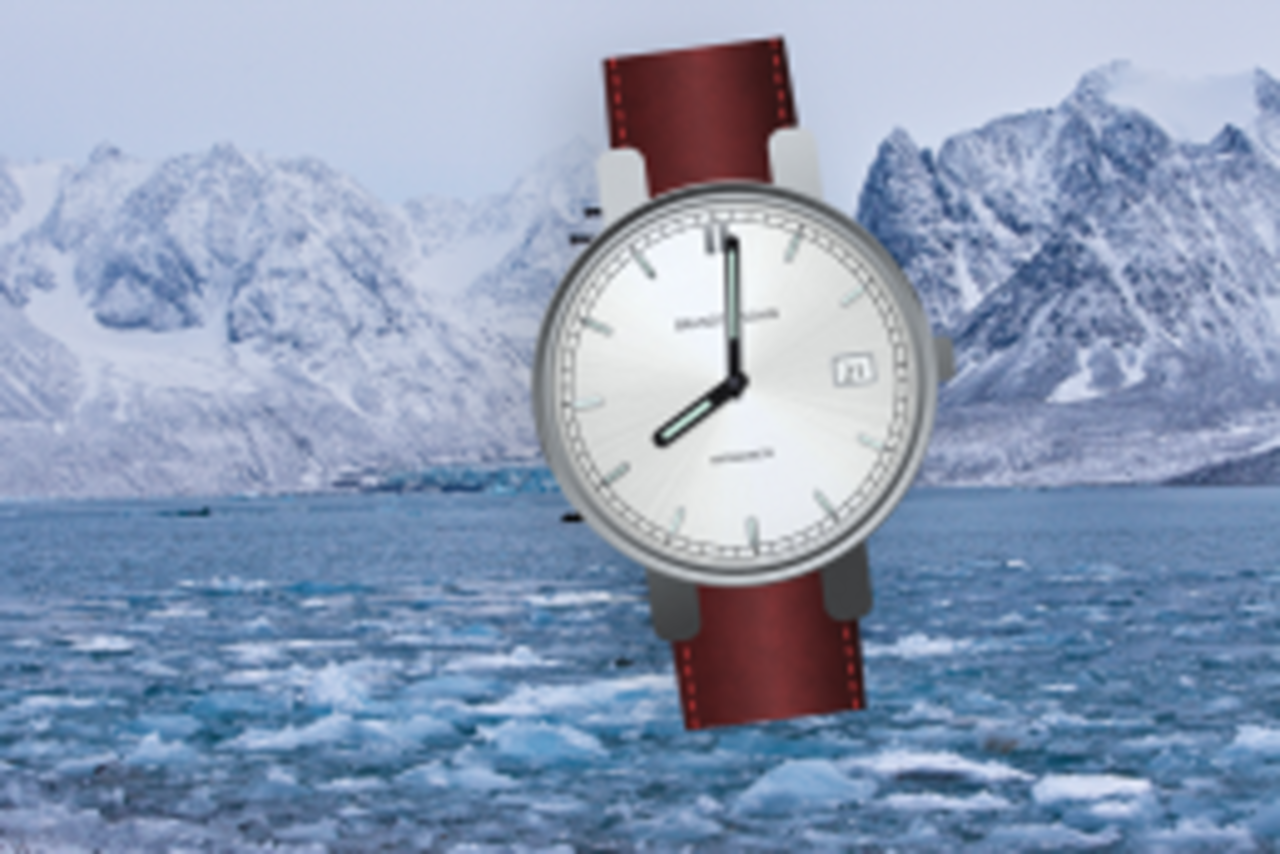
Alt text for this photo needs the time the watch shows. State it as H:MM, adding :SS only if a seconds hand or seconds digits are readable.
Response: 8:01
